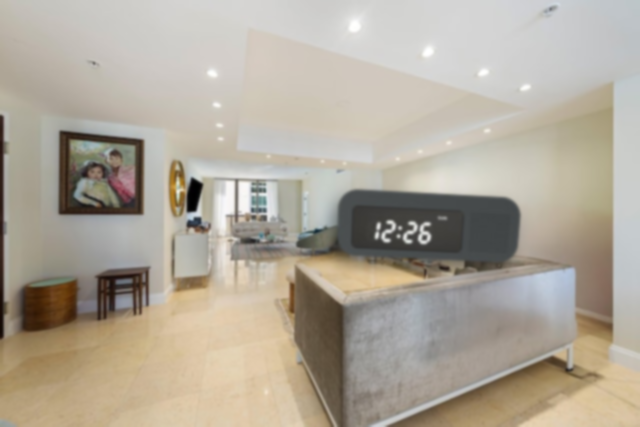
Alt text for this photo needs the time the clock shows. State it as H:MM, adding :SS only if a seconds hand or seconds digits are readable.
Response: 12:26
